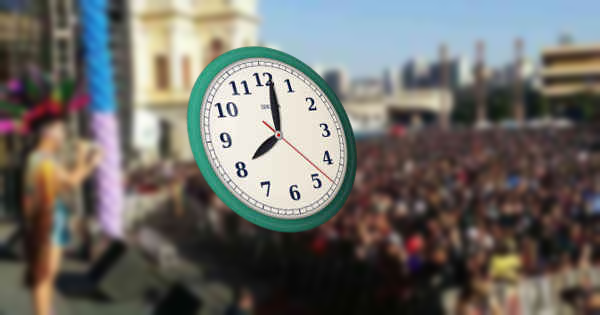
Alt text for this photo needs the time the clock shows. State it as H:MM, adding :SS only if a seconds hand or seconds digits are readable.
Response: 8:01:23
